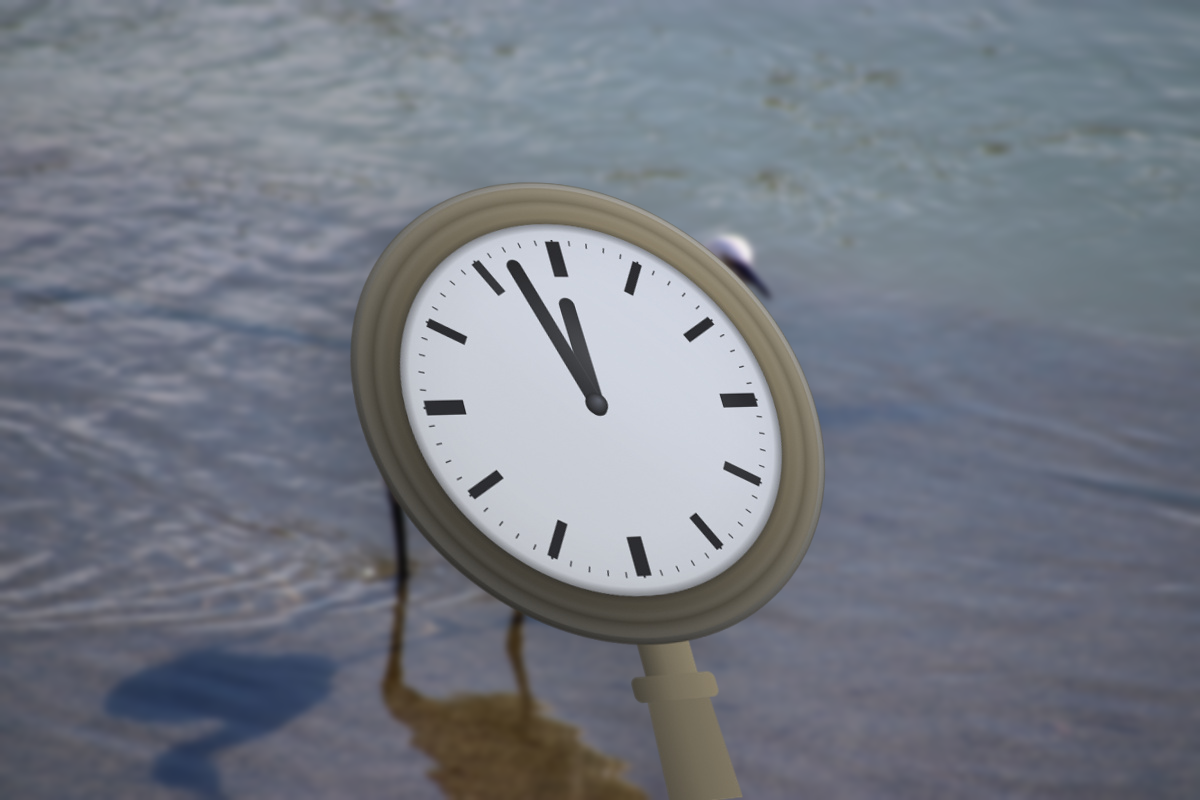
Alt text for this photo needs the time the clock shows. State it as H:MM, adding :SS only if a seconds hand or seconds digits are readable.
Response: 11:57
